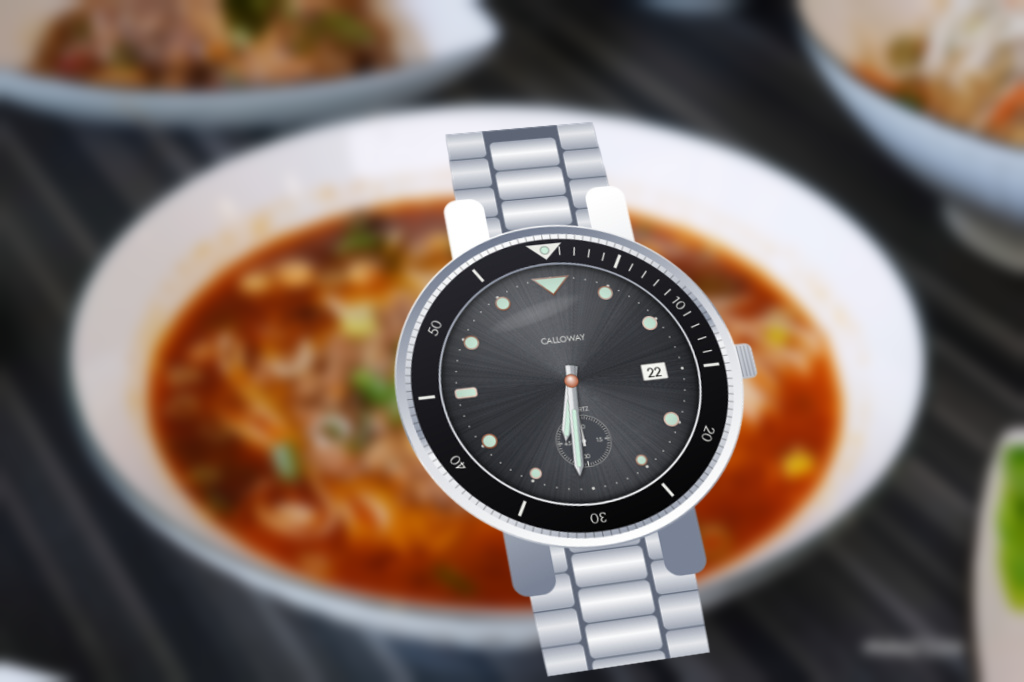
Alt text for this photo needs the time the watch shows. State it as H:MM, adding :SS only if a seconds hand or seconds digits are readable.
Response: 6:31
